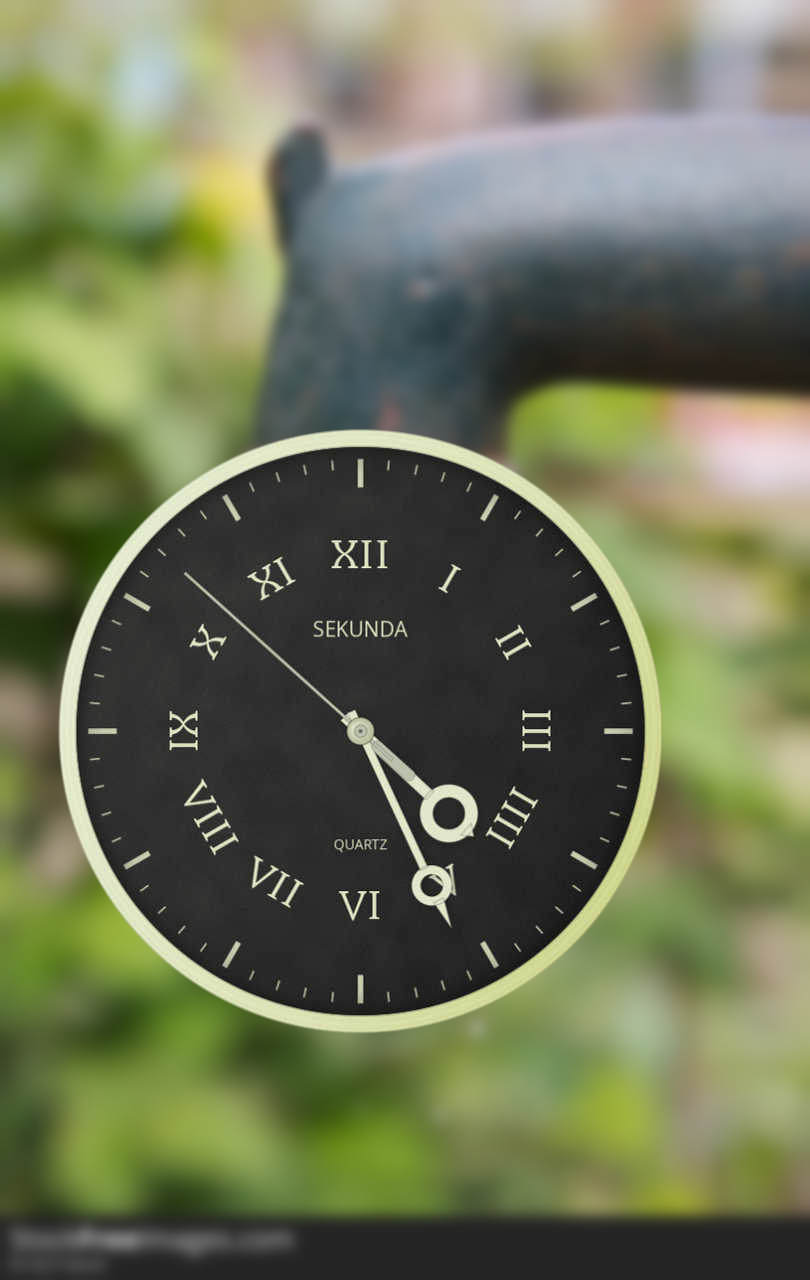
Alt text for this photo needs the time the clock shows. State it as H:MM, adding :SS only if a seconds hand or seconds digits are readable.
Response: 4:25:52
